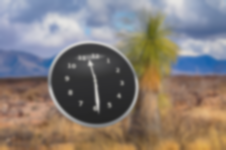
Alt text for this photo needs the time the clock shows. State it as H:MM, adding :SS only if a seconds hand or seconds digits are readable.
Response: 11:29
